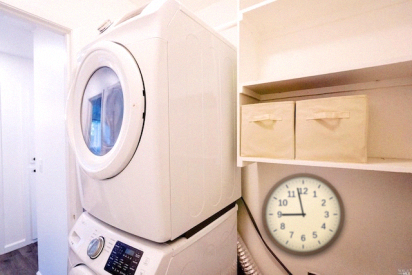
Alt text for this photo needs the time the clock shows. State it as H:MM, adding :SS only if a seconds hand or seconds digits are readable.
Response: 8:58
